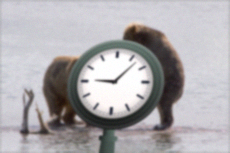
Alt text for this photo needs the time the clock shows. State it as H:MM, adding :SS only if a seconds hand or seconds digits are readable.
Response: 9:07
